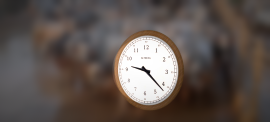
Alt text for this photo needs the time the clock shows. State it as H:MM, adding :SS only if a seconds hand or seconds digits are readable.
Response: 9:22
